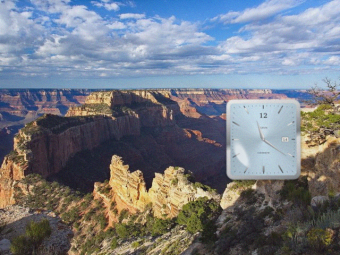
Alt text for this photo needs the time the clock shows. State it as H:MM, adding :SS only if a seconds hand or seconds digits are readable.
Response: 11:21
